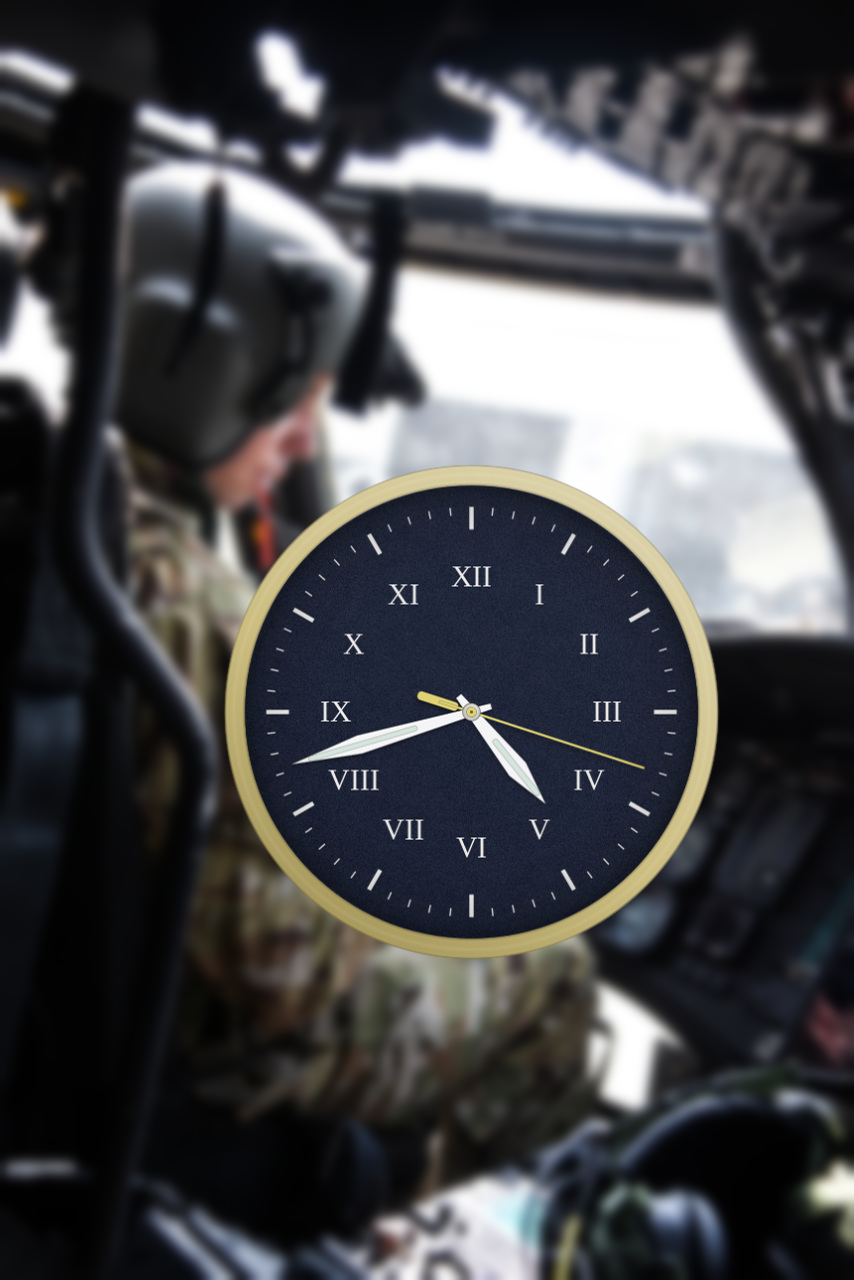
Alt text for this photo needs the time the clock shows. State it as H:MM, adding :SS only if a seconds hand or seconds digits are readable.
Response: 4:42:18
